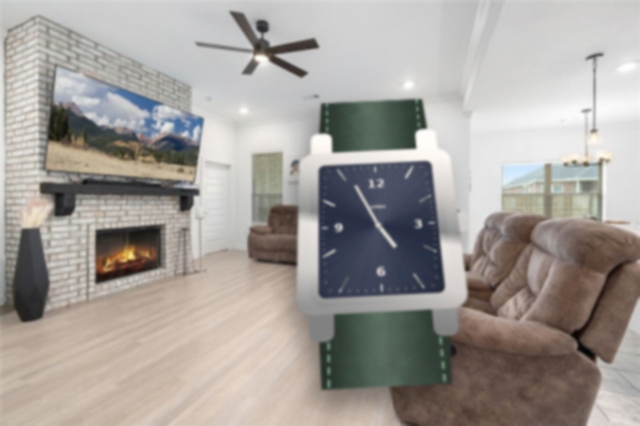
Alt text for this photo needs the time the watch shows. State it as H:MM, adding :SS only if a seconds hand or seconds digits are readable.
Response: 4:56
